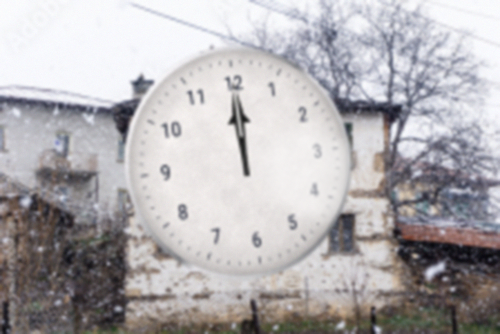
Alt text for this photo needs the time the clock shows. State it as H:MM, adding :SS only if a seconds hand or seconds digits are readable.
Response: 12:00
